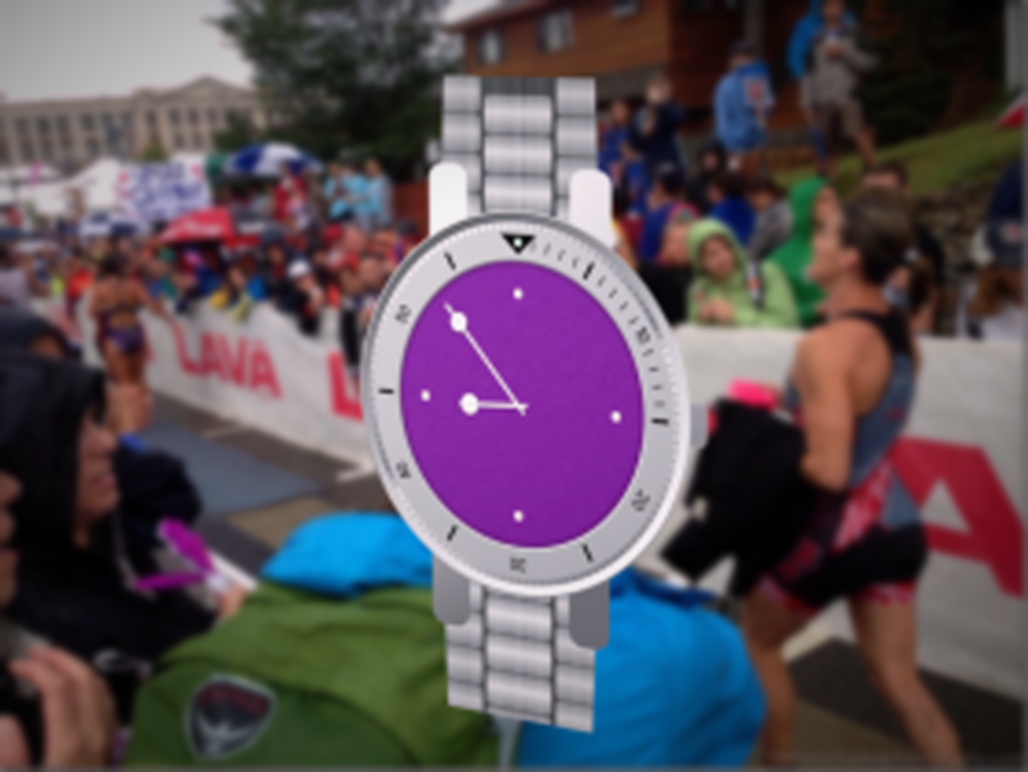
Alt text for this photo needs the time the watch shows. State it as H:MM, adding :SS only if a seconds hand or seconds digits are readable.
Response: 8:53
